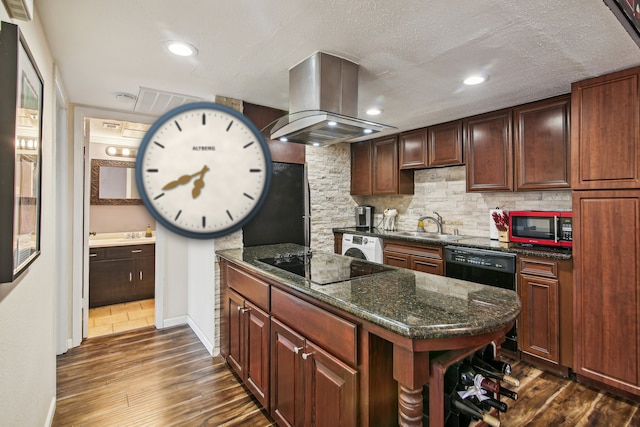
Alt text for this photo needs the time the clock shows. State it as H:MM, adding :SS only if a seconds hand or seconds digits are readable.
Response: 6:41
